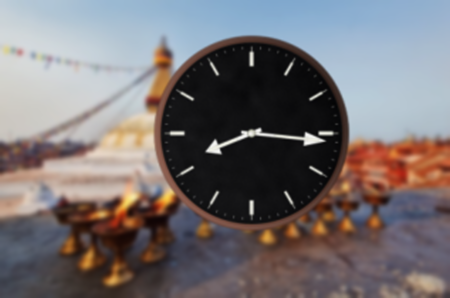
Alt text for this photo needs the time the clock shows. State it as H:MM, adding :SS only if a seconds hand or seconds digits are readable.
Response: 8:16
